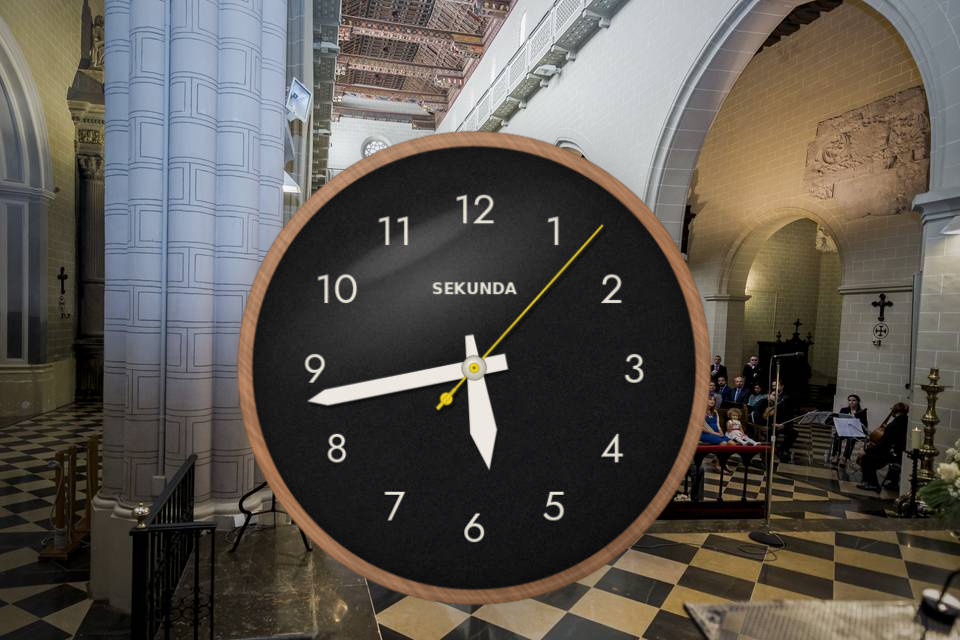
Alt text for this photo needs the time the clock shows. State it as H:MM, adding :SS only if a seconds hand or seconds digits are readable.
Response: 5:43:07
